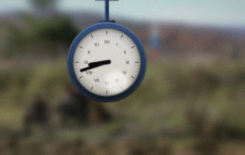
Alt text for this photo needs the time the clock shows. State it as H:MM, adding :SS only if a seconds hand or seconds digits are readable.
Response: 8:42
